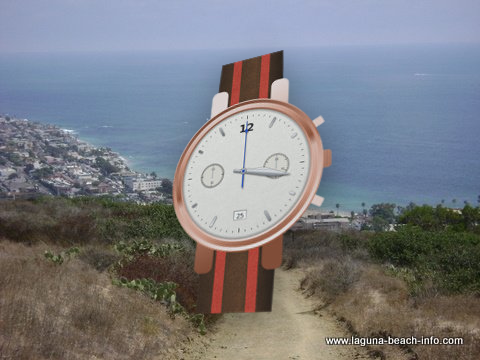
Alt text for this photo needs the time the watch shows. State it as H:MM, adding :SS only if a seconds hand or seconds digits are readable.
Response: 3:17
